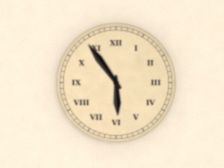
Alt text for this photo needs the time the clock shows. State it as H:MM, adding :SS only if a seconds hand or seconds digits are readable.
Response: 5:54
